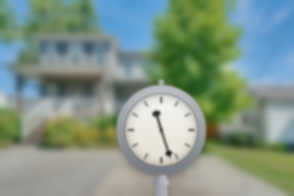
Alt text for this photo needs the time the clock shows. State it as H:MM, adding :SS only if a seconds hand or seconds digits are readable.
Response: 11:27
